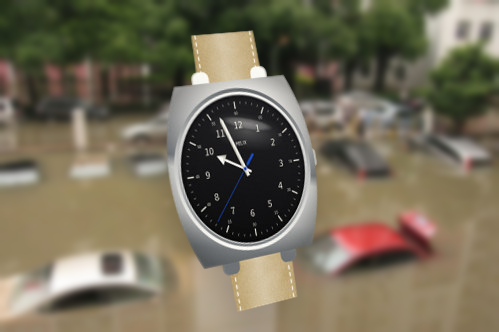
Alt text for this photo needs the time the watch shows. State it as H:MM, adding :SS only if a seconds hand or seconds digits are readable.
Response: 9:56:37
